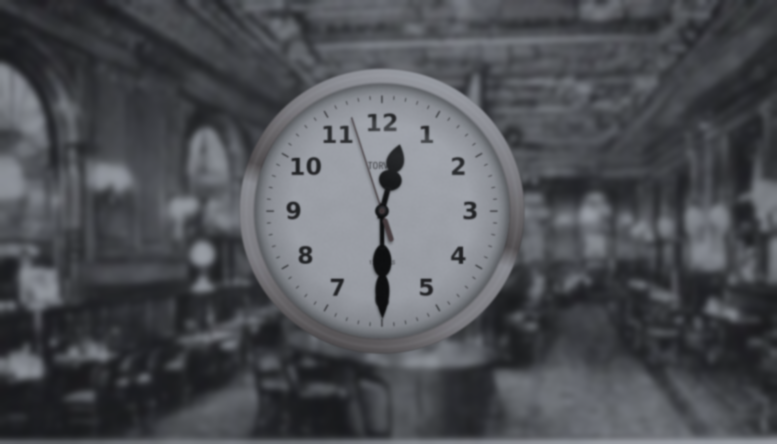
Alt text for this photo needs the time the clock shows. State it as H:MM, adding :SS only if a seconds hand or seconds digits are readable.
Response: 12:29:57
